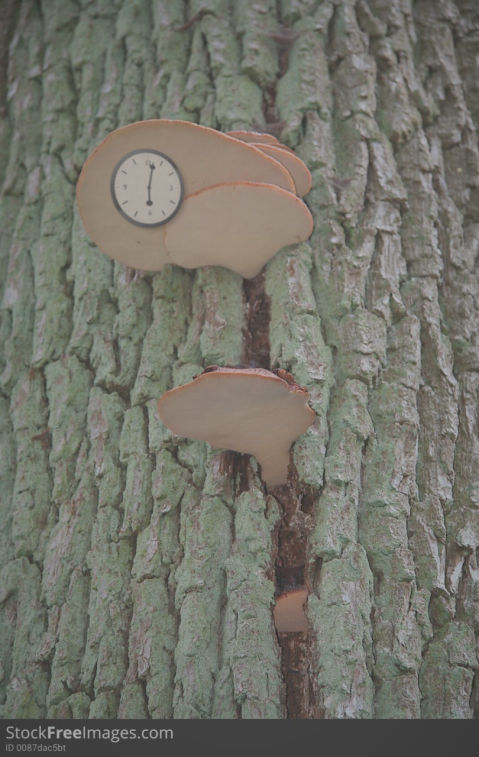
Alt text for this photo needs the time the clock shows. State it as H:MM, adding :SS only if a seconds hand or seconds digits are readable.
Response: 6:02
